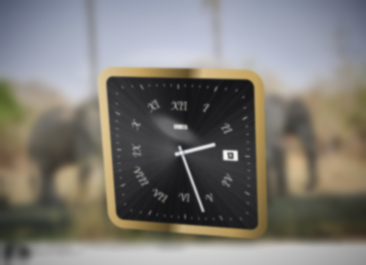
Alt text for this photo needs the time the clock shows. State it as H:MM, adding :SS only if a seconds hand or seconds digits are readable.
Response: 2:27
